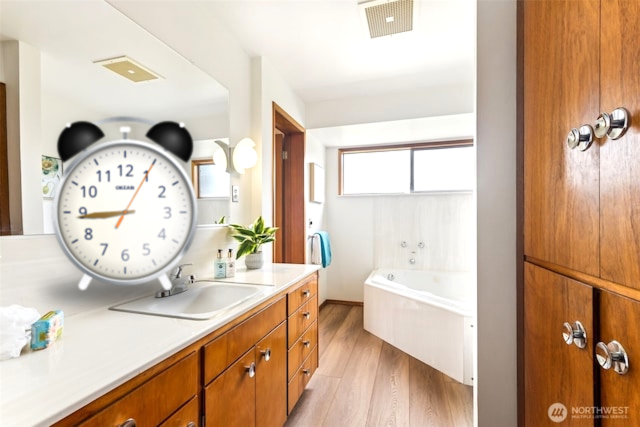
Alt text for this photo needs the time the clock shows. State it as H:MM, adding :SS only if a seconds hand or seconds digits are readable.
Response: 8:44:05
